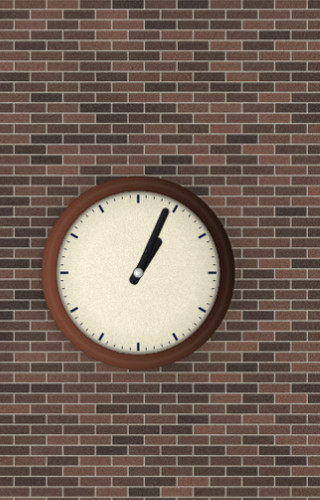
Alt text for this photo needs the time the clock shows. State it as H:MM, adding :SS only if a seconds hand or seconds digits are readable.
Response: 1:04
